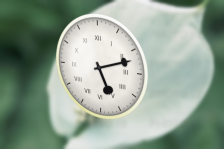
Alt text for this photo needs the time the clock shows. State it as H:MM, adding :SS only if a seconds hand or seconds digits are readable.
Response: 5:12
